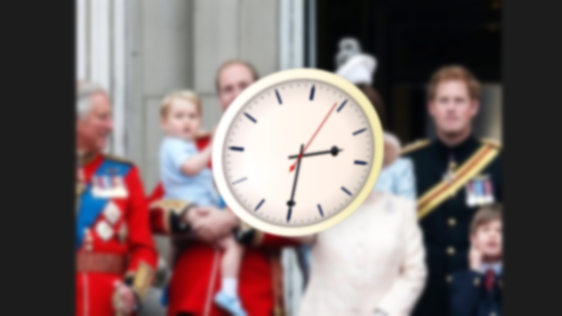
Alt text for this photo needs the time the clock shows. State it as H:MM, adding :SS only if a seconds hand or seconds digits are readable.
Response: 2:30:04
